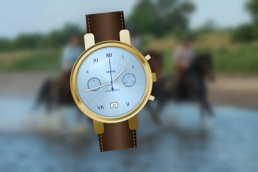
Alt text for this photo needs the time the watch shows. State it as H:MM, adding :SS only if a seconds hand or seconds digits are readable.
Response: 1:43
